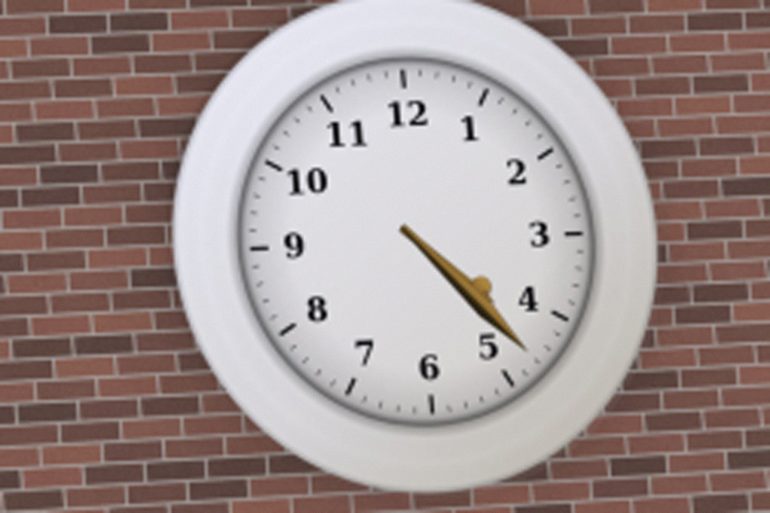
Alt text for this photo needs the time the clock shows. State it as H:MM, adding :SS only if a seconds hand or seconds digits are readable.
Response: 4:23
